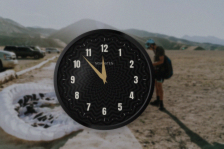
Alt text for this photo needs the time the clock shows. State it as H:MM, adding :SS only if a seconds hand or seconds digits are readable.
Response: 11:53
